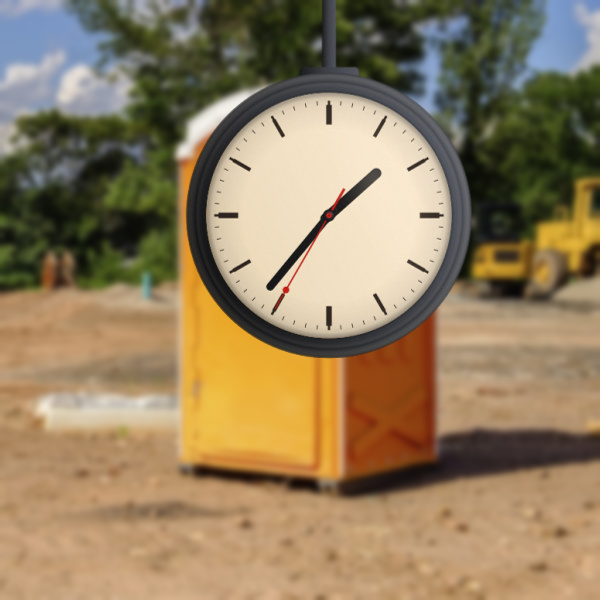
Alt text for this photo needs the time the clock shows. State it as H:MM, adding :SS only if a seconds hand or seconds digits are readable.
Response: 1:36:35
